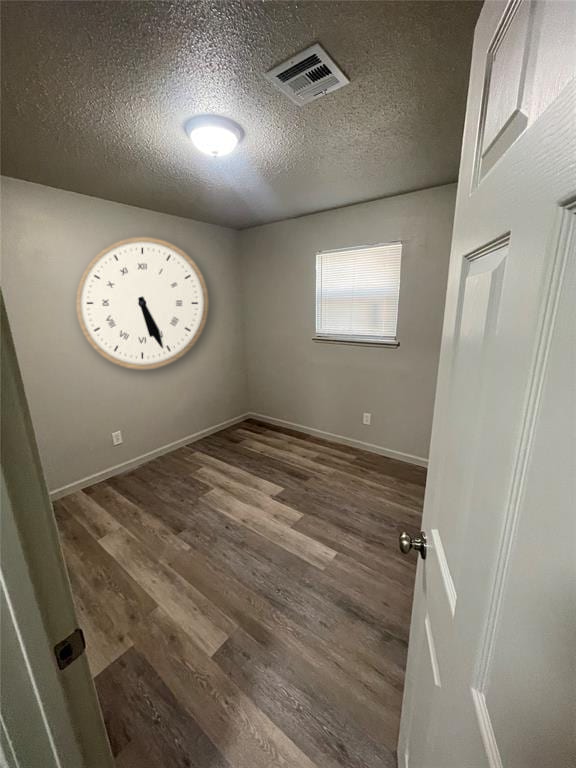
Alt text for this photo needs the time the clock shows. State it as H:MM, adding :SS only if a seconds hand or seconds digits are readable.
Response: 5:26
